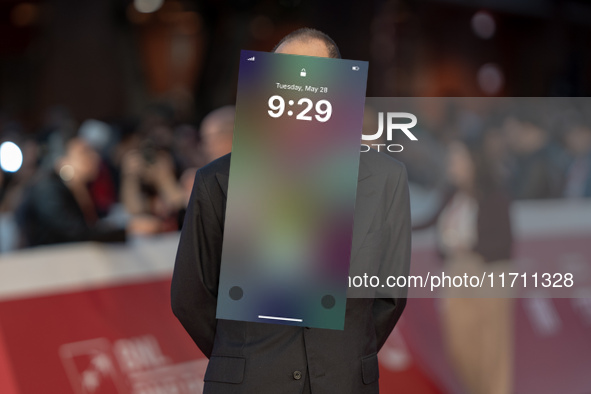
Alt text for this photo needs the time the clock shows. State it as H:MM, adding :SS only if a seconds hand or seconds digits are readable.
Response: 9:29
